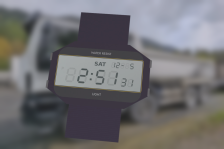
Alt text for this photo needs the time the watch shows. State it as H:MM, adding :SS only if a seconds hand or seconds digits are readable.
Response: 2:51:31
